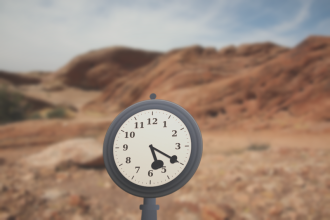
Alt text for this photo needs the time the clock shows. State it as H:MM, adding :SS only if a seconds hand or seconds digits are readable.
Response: 5:20
